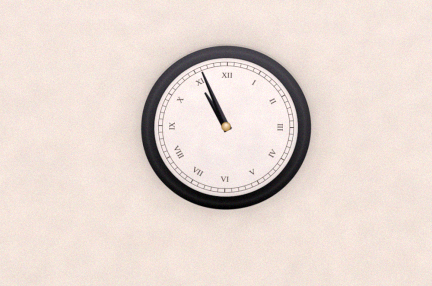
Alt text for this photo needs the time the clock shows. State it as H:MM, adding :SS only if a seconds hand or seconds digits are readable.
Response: 10:56
